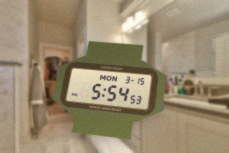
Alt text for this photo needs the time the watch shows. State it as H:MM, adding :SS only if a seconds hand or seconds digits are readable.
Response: 5:54
